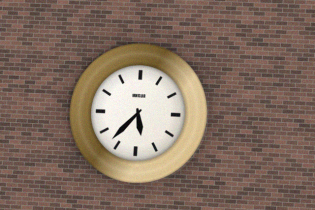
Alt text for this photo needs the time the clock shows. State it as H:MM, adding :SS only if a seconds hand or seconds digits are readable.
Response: 5:37
